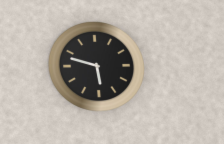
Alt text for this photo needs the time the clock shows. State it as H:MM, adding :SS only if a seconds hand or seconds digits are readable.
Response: 5:48
